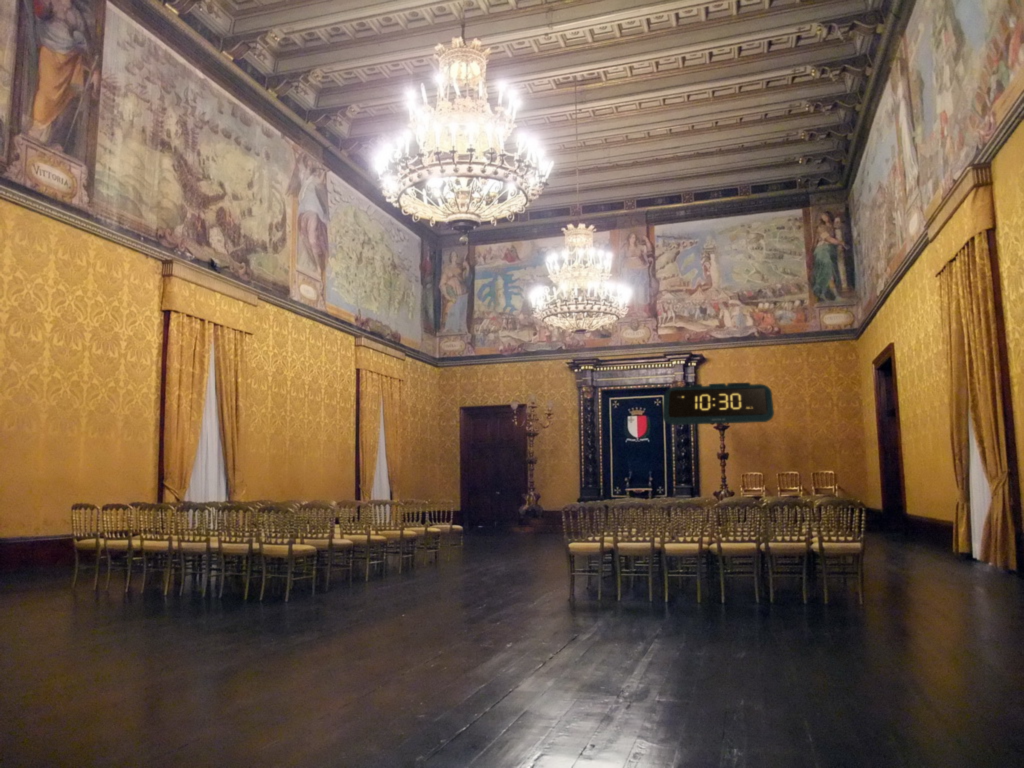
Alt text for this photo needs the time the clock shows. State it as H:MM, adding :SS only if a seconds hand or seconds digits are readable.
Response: 10:30
